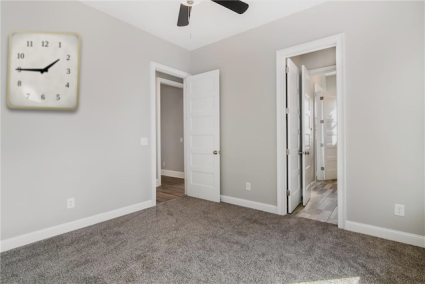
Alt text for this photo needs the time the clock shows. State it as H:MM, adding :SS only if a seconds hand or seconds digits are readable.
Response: 1:45
